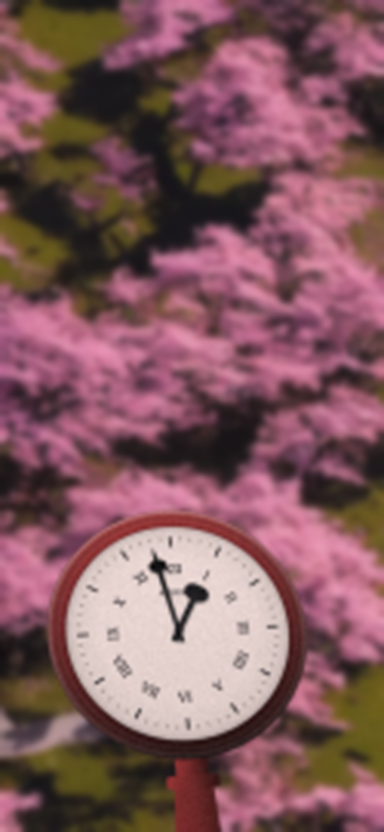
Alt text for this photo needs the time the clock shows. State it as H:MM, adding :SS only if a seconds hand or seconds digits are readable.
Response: 12:58
